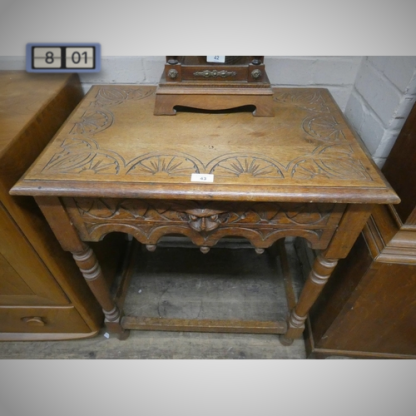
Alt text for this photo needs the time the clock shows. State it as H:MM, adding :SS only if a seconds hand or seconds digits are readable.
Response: 8:01
